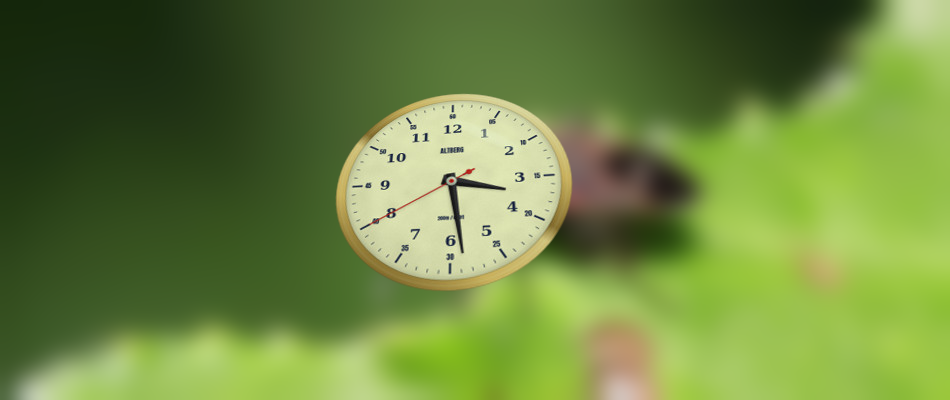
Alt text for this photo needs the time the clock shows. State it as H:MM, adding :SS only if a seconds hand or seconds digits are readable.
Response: 3:28:40
